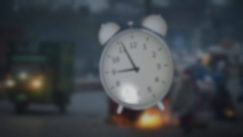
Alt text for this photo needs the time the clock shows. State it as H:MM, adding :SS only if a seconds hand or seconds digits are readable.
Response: 8:56
